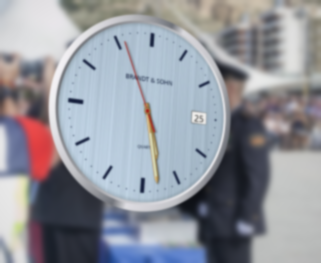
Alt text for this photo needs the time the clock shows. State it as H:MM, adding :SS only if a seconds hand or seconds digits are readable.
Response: 5:27:56
